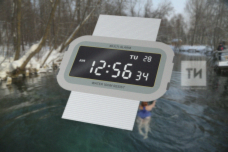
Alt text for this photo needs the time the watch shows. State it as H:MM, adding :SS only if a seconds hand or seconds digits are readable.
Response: 12:56:34
